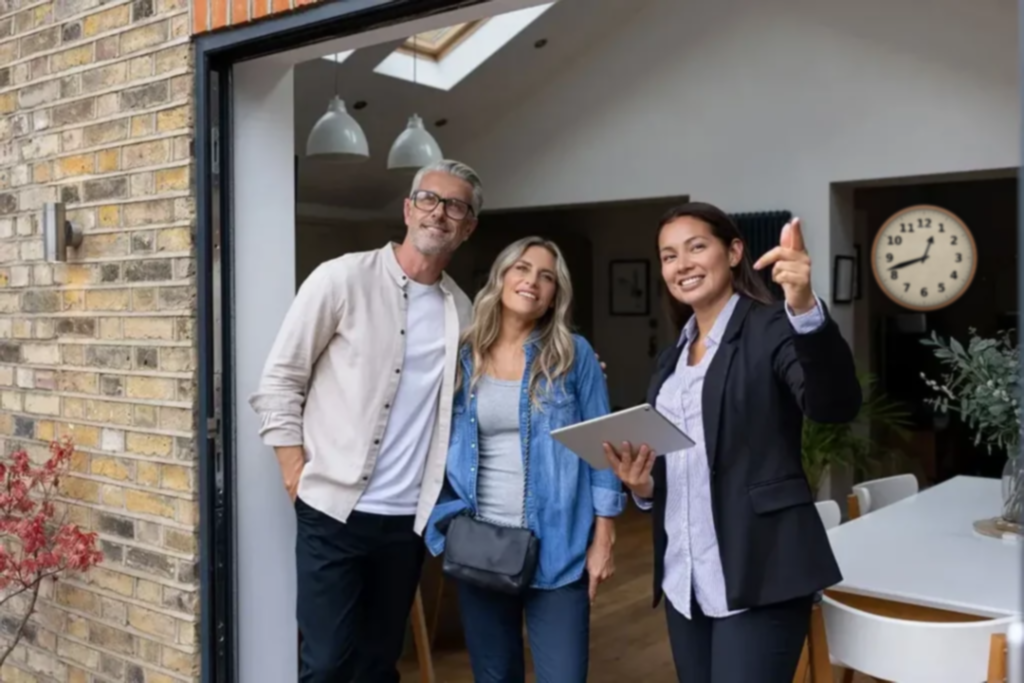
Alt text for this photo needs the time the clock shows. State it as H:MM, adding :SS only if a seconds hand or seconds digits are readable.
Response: 12:42
